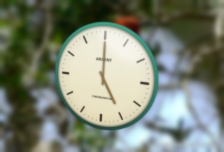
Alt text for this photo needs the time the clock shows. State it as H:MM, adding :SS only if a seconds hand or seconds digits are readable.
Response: 5:00
